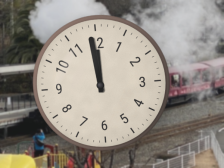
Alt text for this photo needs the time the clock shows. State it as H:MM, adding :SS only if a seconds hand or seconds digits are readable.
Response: 11:59
